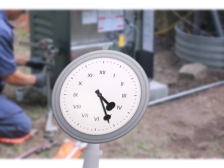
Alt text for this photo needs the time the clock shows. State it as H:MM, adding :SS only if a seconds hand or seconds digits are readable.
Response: 4:26
